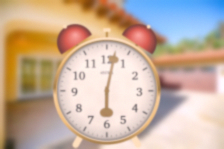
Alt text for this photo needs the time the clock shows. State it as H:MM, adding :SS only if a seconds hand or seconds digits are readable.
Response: 6:02
